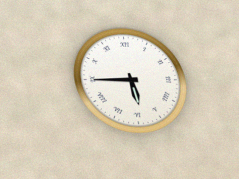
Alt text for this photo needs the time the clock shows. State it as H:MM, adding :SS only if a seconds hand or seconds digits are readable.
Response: 5:45
